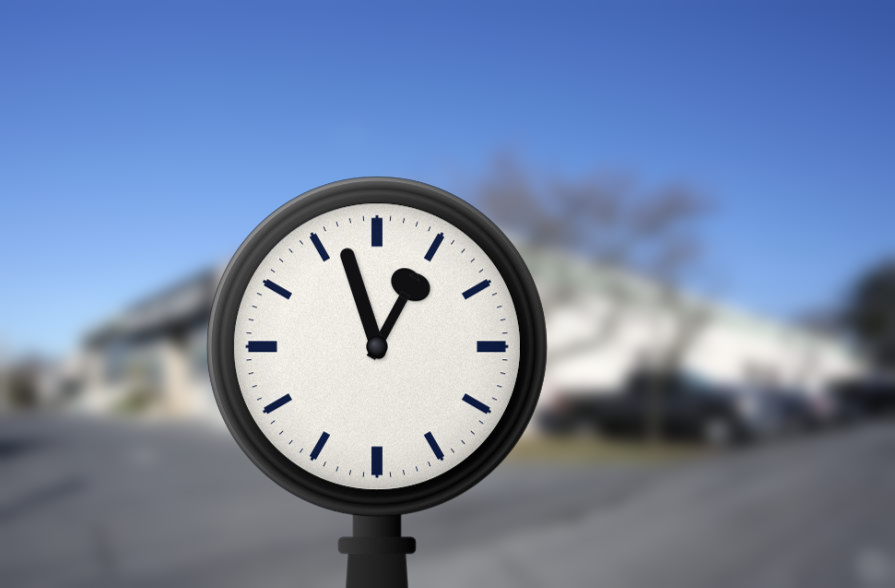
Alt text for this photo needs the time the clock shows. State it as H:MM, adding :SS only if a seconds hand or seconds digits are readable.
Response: 12:57
